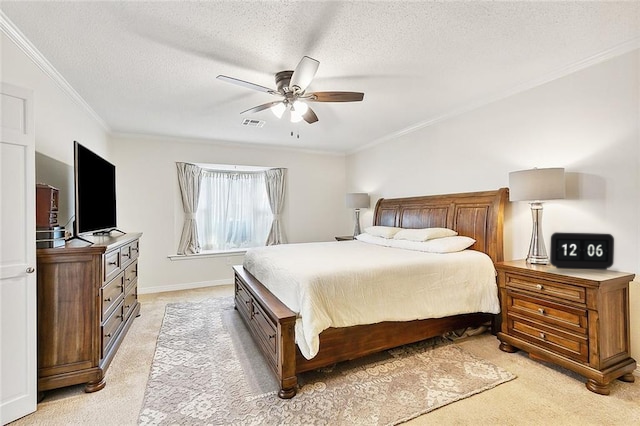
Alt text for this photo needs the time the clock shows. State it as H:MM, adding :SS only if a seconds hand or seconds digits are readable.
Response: 12:06
